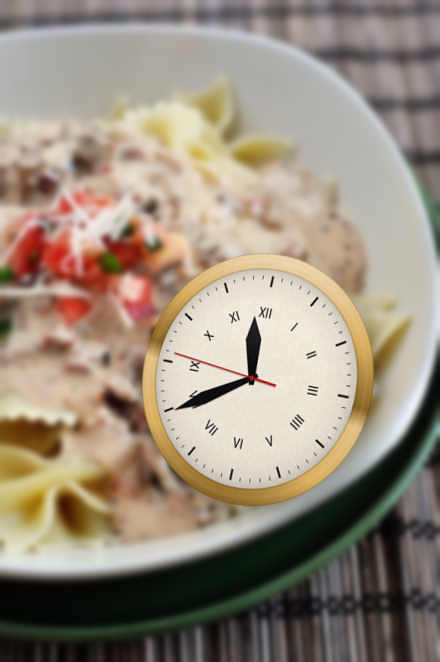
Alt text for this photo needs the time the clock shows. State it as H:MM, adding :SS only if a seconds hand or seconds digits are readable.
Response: 11:39:46
